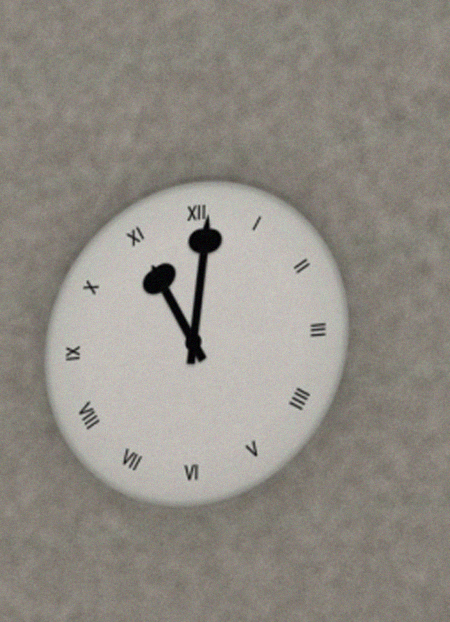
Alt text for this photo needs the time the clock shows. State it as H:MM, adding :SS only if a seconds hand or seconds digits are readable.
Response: 11:01
